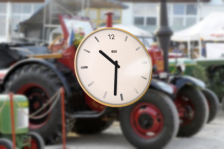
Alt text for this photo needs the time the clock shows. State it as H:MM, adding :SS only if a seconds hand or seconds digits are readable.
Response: 10:32
